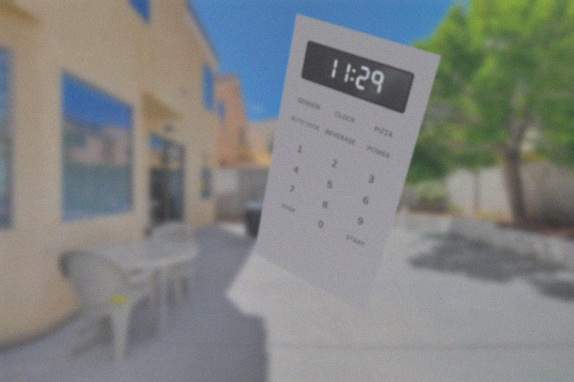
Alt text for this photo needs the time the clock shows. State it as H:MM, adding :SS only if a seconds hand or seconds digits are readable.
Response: 11:29
